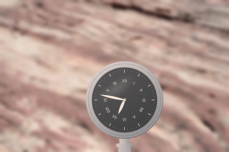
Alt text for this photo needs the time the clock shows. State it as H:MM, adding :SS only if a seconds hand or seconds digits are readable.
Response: 6:47
